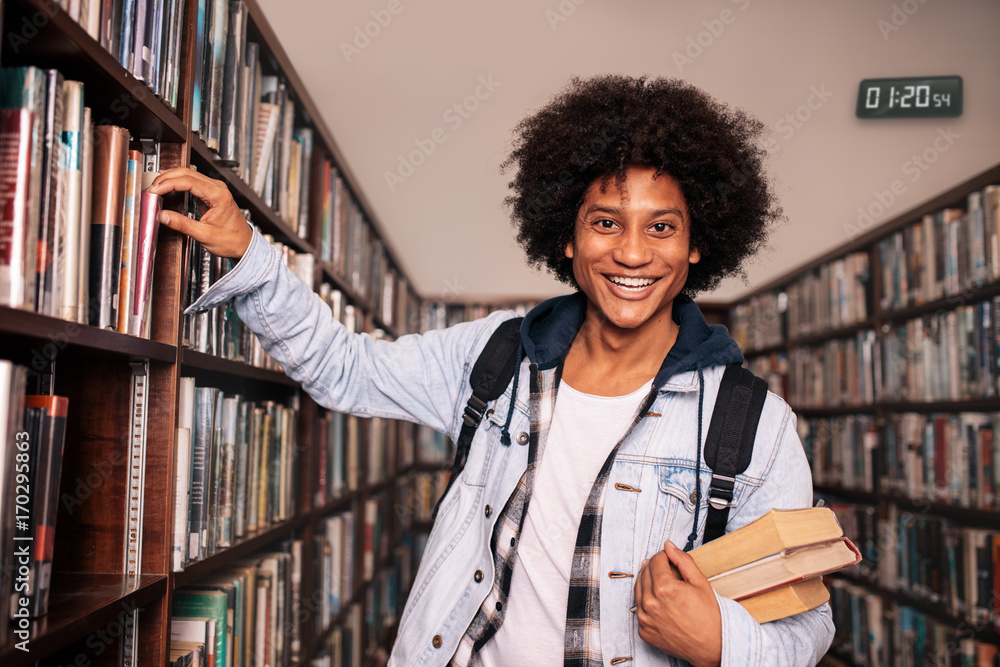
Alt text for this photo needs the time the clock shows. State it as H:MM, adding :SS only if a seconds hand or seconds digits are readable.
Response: 1:20:54
